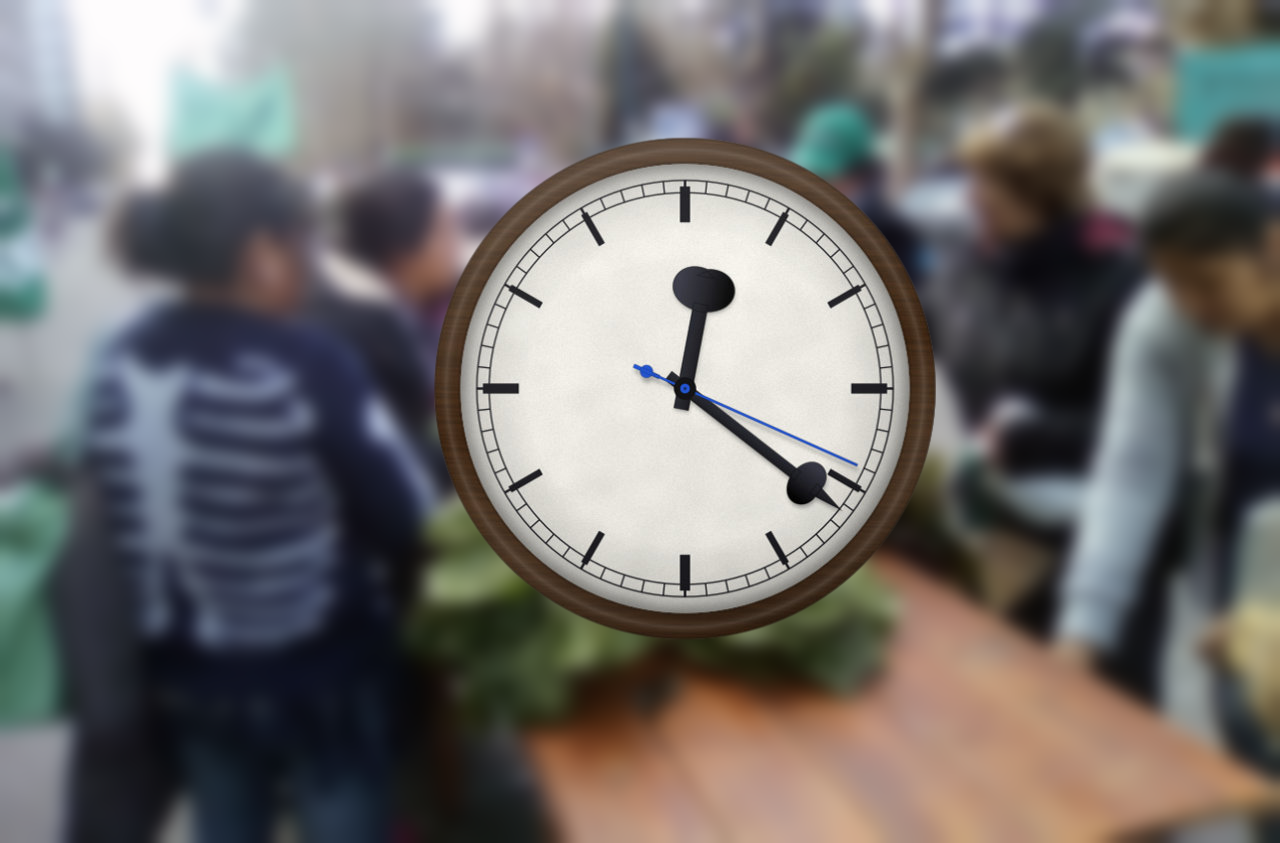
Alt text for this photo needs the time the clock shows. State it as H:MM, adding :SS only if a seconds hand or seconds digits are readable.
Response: 12:21:19
